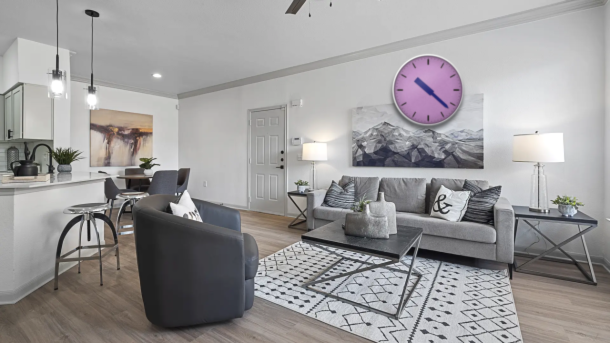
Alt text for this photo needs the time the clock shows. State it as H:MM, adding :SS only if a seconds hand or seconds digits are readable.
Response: 10:22
